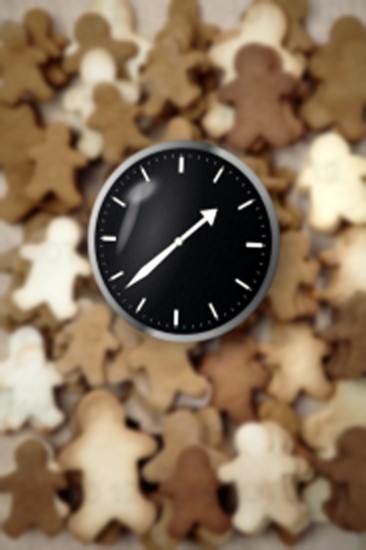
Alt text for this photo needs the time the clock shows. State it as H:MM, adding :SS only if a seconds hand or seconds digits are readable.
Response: 1:38
